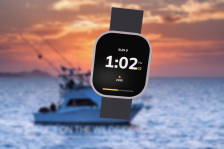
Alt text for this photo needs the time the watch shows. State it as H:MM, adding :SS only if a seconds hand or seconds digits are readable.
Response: 1:02
